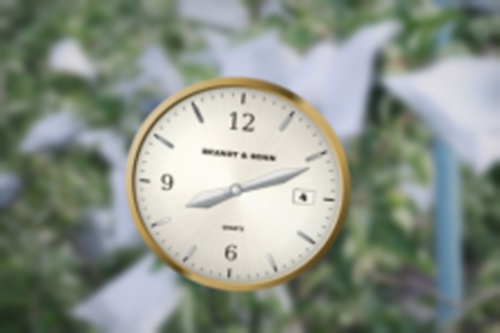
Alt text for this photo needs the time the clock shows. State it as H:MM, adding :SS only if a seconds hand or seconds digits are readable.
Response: 8:11
